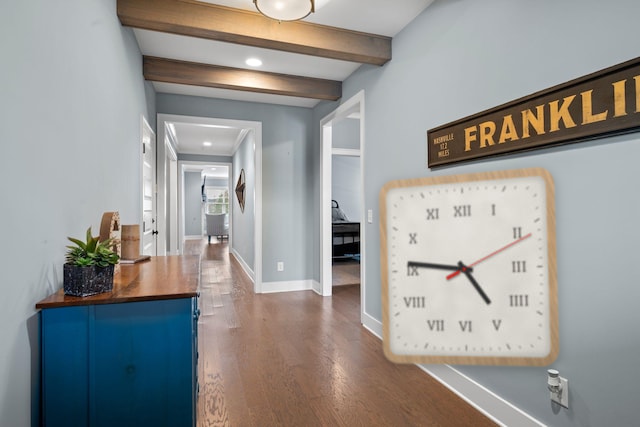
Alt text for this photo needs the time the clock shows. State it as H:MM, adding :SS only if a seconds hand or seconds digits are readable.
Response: 4:46:11
